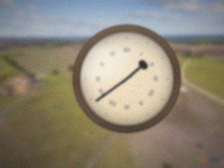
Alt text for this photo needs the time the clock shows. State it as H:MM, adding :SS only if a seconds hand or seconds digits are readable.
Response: 1:39
